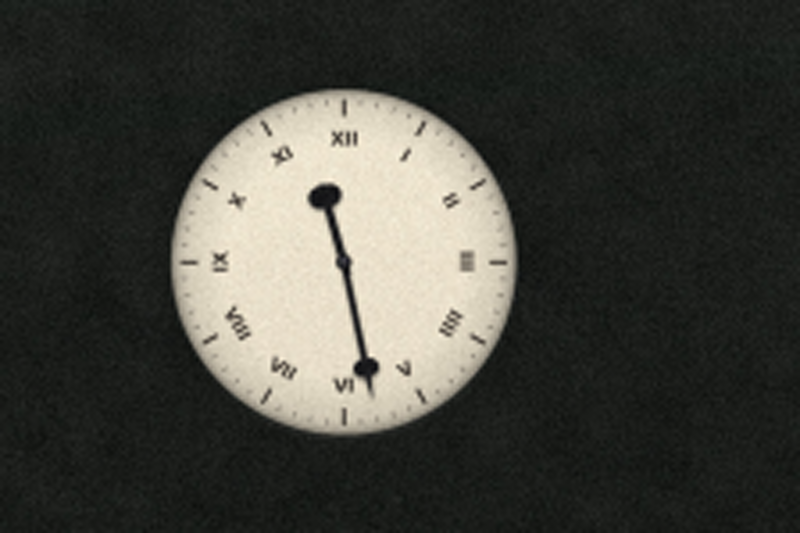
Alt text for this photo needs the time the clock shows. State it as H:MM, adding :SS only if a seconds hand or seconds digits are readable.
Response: 11:28
